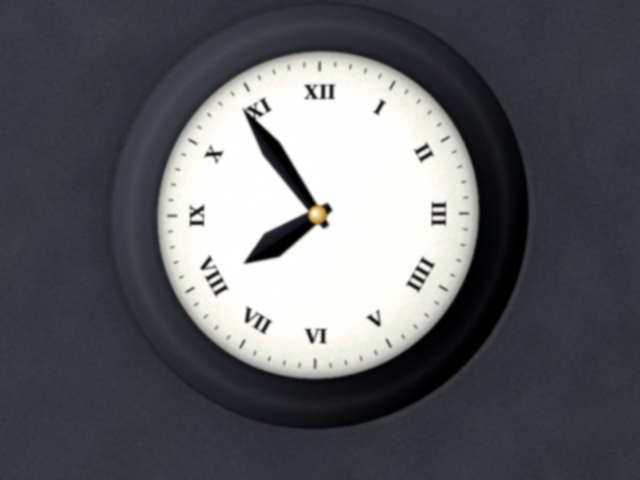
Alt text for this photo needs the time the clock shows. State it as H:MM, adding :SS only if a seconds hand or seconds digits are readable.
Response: 7:54
